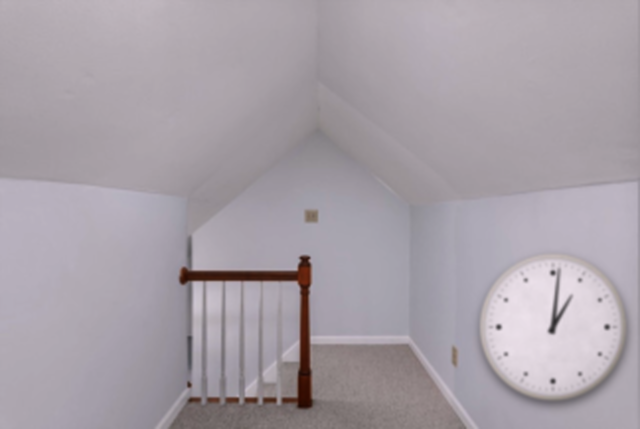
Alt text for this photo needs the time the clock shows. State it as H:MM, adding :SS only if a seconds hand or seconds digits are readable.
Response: 1:01
